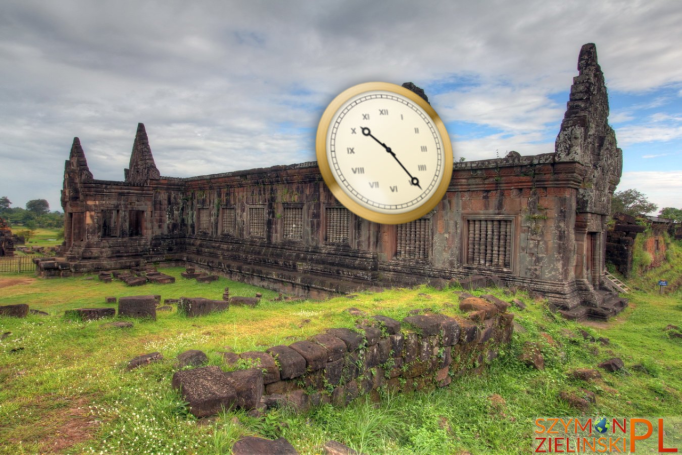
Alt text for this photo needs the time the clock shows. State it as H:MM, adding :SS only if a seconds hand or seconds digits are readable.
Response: 10:24
